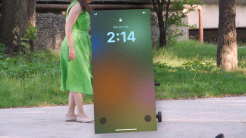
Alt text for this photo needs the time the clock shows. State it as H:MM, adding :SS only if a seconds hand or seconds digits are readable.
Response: 2:14
